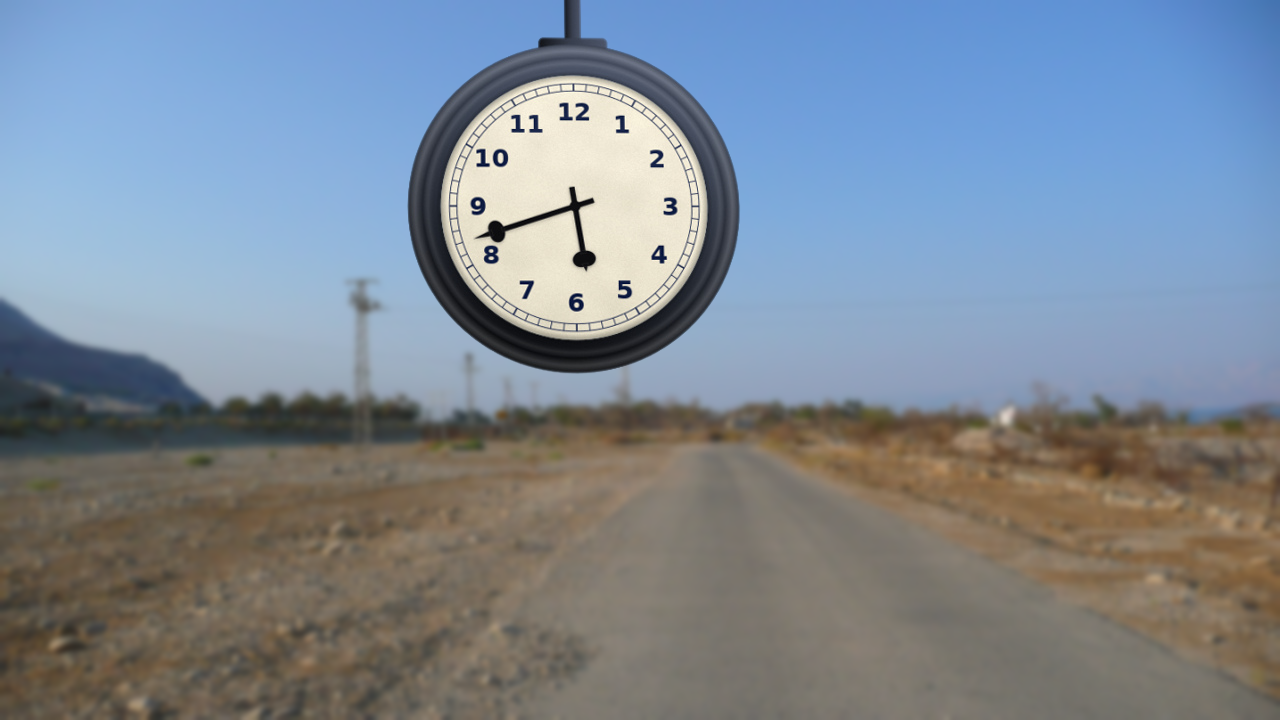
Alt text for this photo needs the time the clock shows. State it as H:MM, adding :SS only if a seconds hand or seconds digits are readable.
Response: 5:42
